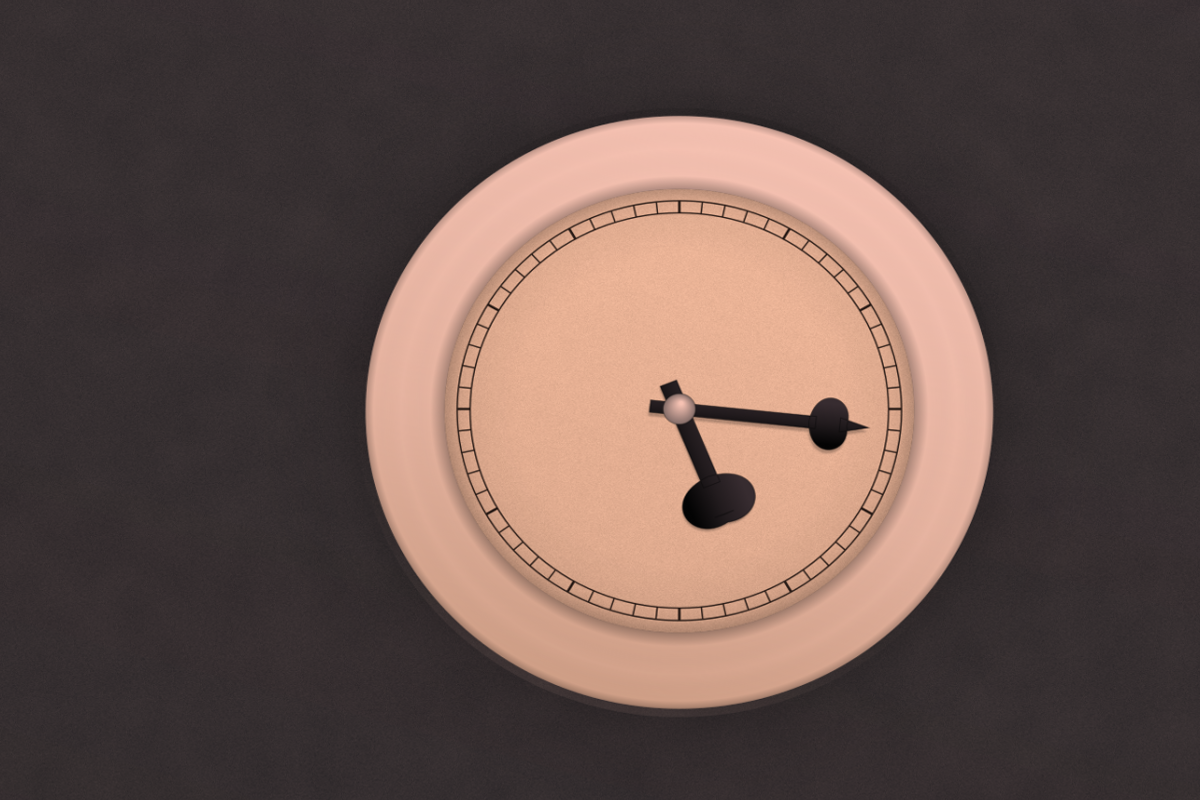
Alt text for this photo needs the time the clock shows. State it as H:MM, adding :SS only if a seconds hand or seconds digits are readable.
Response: 5:16
